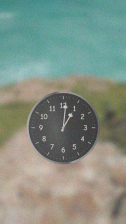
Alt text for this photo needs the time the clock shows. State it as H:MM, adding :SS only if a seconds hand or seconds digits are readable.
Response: 1:01
